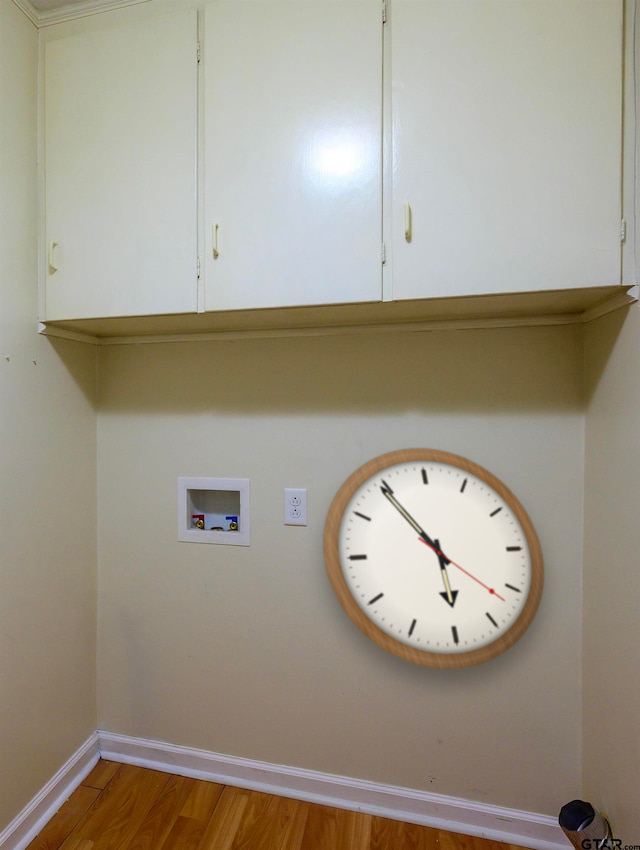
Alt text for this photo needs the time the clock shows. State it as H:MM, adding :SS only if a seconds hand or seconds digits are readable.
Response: 5:54:22
